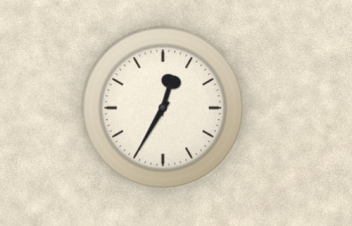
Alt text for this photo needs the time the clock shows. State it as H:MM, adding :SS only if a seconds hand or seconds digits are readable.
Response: 12:35
